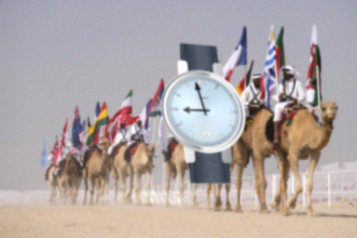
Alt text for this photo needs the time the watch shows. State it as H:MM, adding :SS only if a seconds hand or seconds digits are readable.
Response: 8:58
